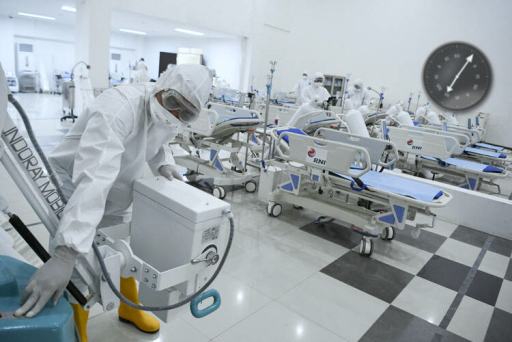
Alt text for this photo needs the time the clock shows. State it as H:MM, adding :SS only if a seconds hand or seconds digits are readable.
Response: 7:06
